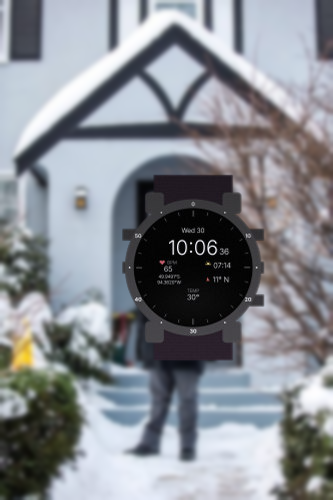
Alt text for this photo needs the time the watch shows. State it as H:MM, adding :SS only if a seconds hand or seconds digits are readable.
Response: 10:06:36
